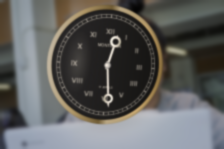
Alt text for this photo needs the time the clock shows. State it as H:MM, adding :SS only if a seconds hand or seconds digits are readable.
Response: 12:29
